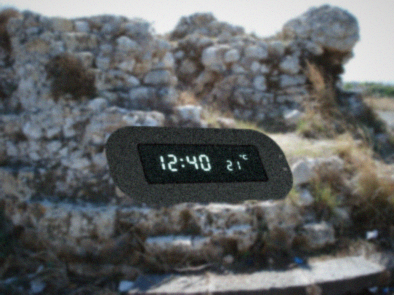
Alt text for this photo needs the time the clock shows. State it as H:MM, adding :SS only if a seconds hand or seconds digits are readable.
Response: 12:40
